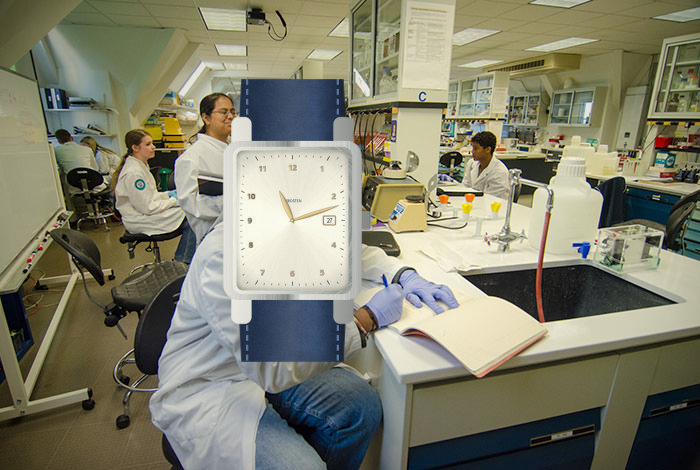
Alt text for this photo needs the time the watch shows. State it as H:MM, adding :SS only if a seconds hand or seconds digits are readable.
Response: 11:12
